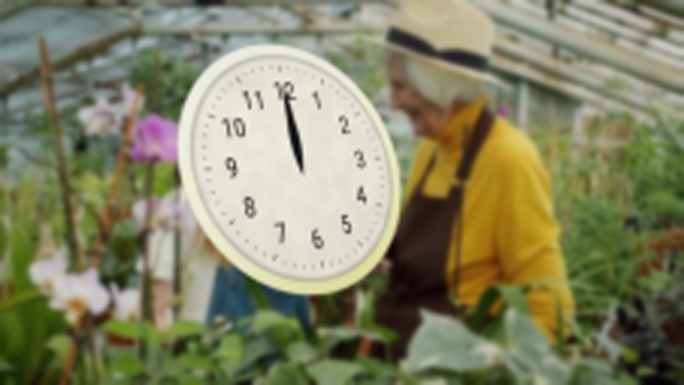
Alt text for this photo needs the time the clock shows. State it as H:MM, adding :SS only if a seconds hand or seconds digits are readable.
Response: 12:00
